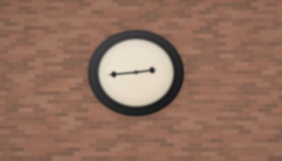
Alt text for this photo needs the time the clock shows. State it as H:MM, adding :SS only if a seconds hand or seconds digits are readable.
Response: 2:44
